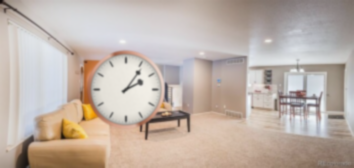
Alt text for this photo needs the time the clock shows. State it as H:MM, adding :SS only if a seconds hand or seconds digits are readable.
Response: 2:06
